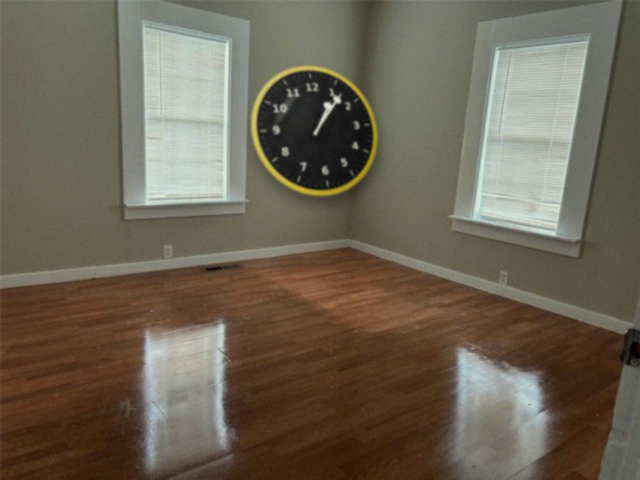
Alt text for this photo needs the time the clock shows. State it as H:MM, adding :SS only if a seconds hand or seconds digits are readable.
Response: 1:07
